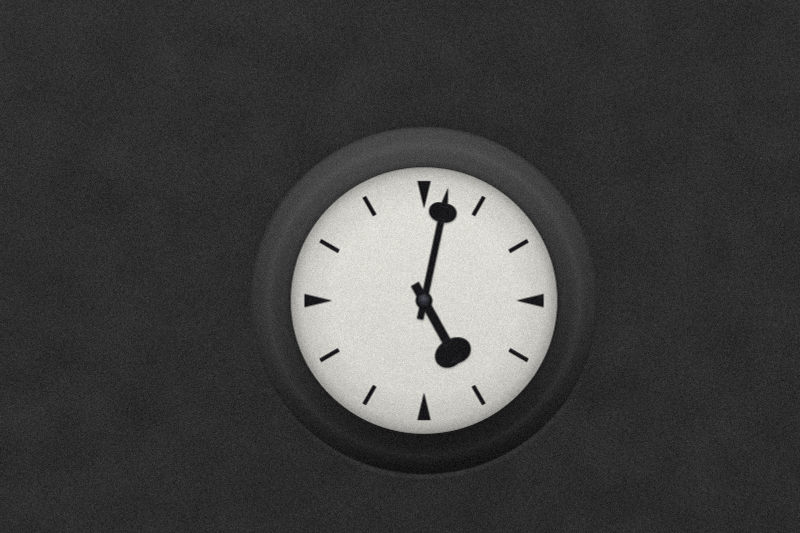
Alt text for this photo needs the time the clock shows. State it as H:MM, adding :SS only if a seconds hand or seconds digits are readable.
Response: 5:02
